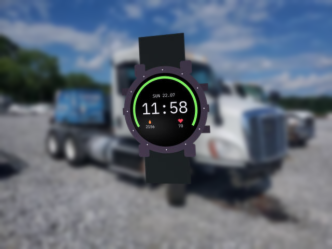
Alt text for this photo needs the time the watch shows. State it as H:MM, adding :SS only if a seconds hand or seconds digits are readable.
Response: 11:58
